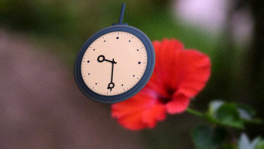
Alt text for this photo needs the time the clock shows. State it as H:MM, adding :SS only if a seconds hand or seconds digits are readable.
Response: 9:29
